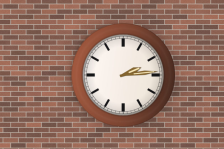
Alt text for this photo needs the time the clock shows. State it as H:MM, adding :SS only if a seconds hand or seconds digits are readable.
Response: 2:14
